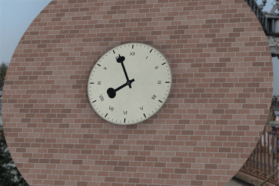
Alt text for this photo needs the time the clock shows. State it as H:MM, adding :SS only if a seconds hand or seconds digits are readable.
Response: 7:56
